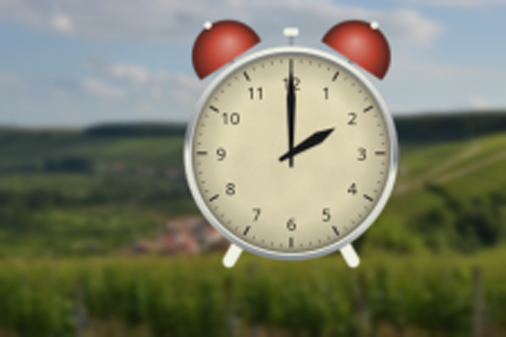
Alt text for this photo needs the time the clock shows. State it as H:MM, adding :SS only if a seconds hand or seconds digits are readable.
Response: 2:00
